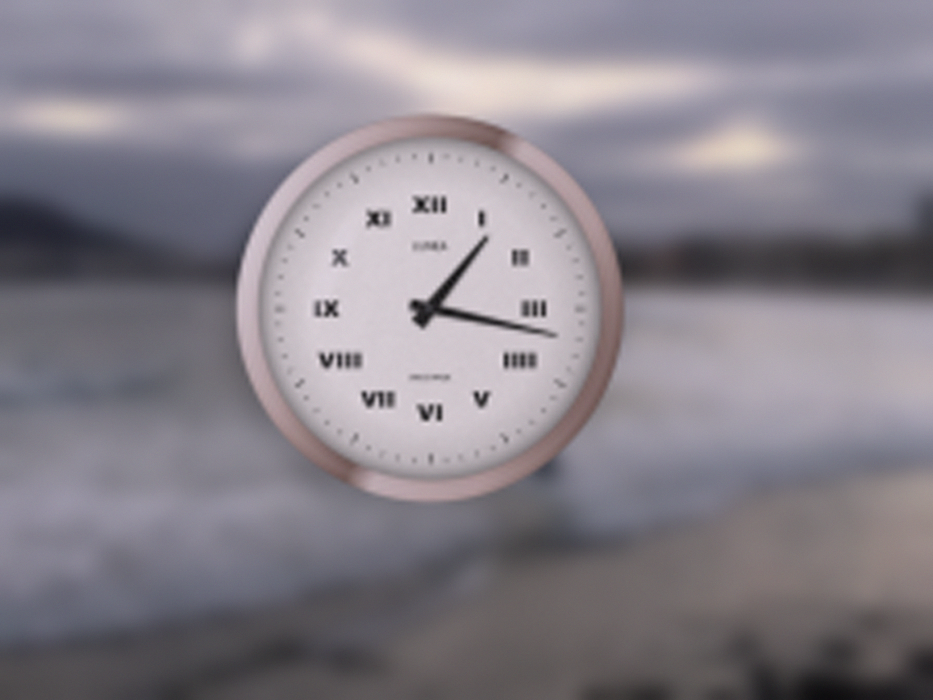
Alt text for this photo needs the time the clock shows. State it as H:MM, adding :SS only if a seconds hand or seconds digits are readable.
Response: 1:17
